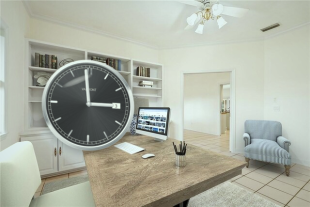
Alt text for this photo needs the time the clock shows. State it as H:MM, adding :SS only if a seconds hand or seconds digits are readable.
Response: 2:59
